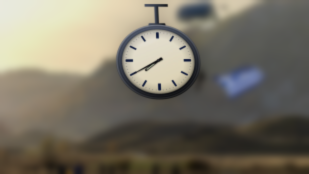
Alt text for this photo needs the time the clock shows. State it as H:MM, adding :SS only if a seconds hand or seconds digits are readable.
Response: 7:40
